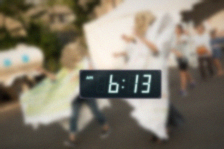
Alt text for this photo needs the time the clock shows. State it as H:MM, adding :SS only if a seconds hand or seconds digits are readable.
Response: 6:13
